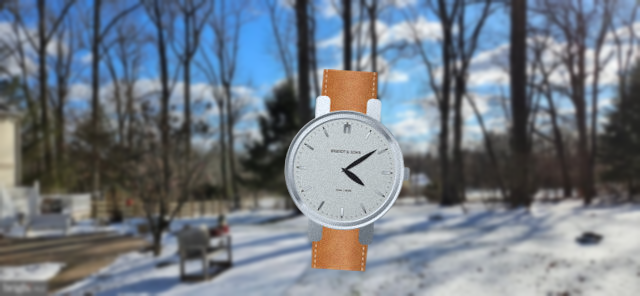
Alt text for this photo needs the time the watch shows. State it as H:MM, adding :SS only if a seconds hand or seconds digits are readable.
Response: 4:09
